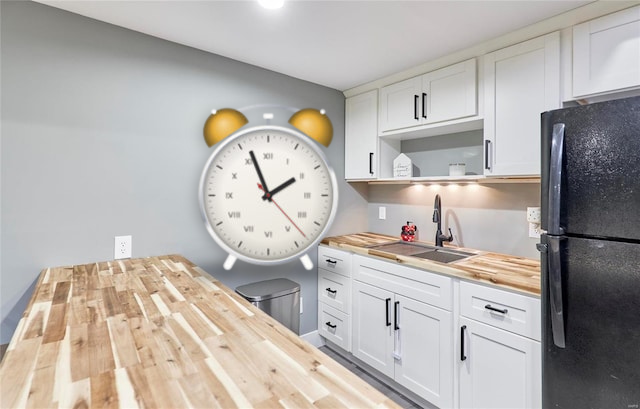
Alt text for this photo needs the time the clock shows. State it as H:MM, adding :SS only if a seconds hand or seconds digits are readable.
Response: 1:56:23
